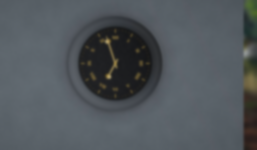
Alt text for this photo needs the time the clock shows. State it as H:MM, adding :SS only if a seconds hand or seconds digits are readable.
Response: 6:57
